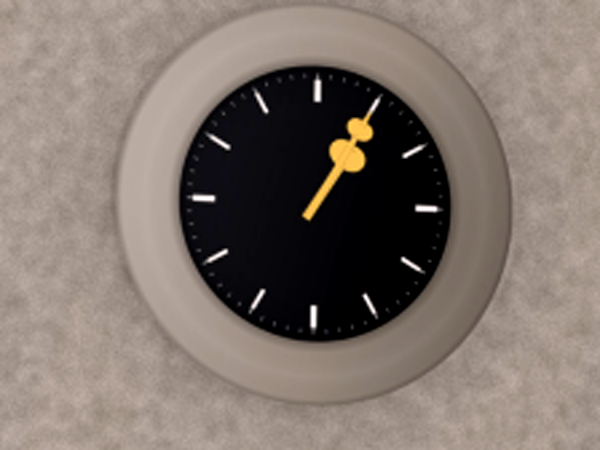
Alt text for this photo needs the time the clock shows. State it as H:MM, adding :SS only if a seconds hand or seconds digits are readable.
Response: 1:05
